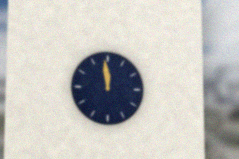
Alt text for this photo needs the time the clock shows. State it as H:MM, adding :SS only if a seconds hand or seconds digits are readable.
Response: 11:59
